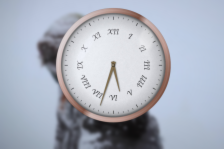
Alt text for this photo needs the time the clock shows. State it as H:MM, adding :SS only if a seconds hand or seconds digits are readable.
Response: 5:33
